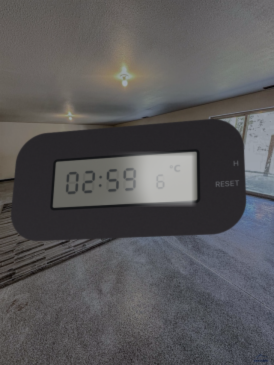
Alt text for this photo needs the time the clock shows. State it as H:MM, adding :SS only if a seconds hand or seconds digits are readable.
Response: 2:59
